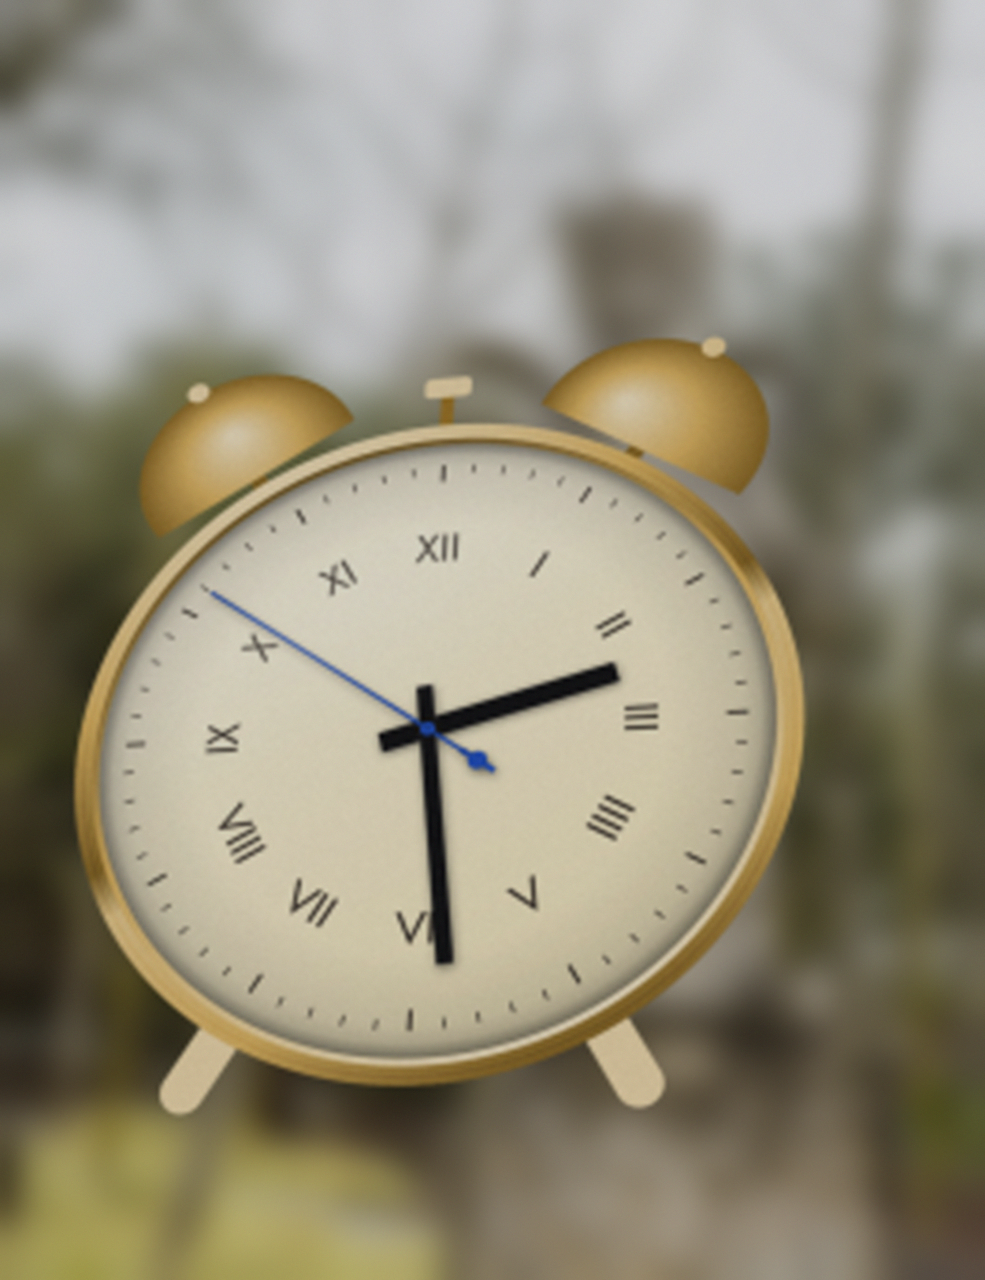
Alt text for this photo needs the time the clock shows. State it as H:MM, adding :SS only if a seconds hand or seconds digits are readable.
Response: 2:28:51
